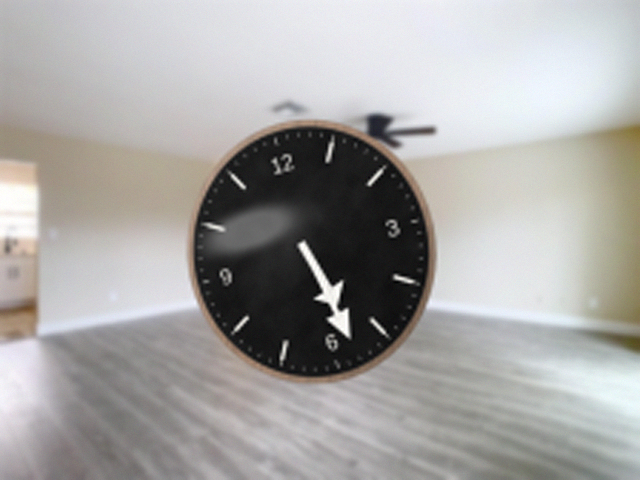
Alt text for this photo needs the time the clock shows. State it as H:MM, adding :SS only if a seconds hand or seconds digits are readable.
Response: 5:28
